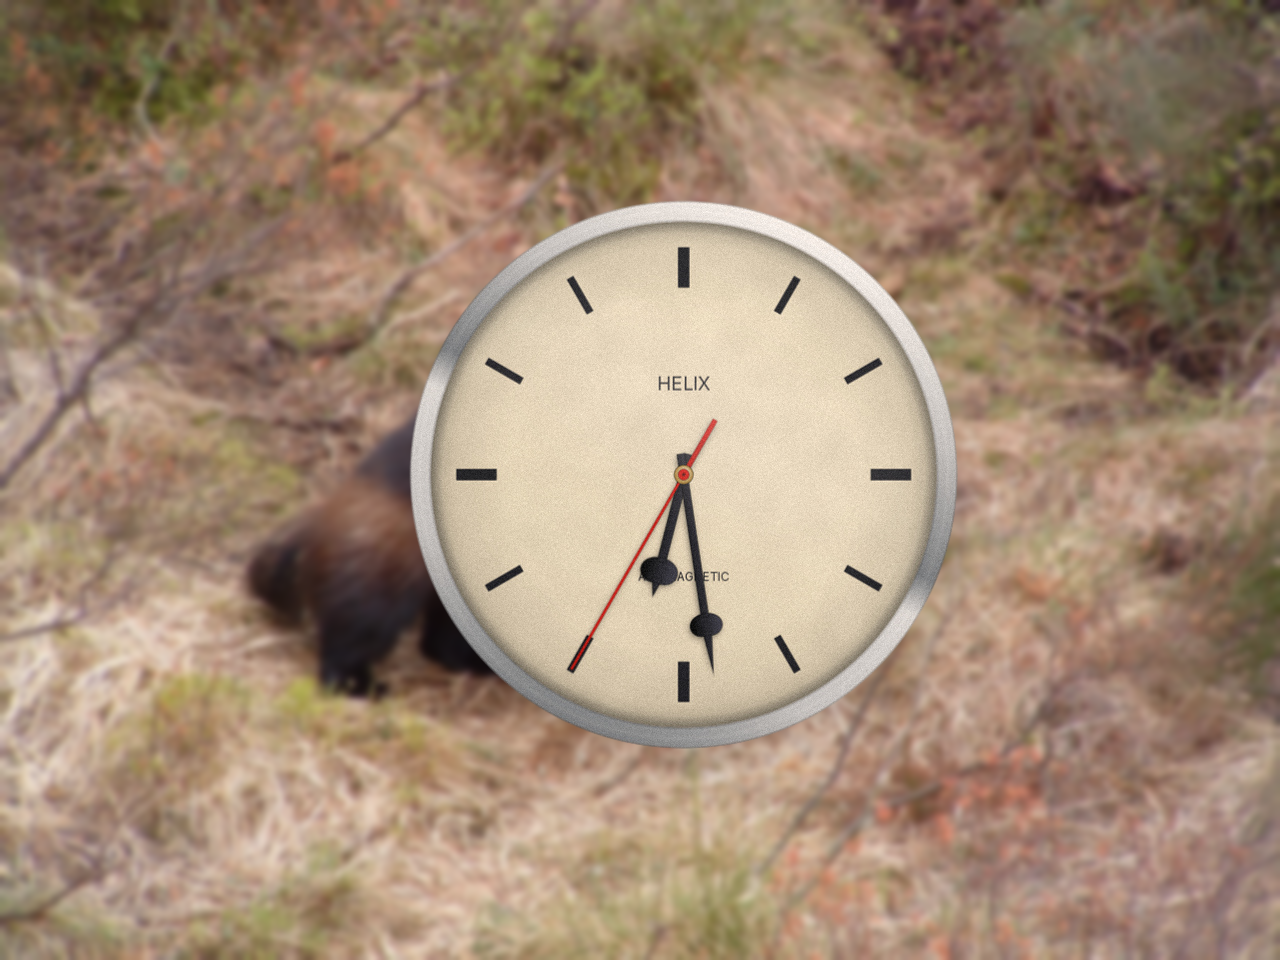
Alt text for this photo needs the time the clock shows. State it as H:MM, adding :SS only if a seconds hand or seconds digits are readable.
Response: 6:28:35
